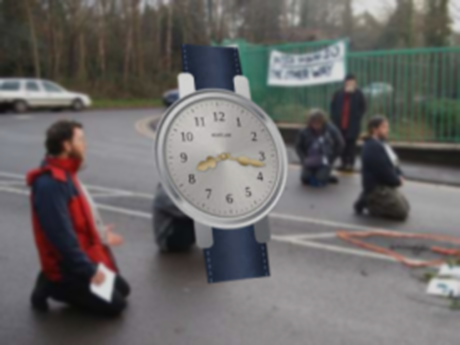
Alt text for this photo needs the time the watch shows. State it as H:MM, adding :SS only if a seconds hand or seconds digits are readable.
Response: 8:17
